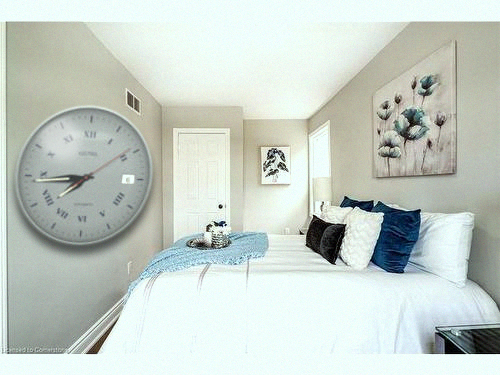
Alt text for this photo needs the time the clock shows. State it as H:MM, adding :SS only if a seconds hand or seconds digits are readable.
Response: 7:44:09
